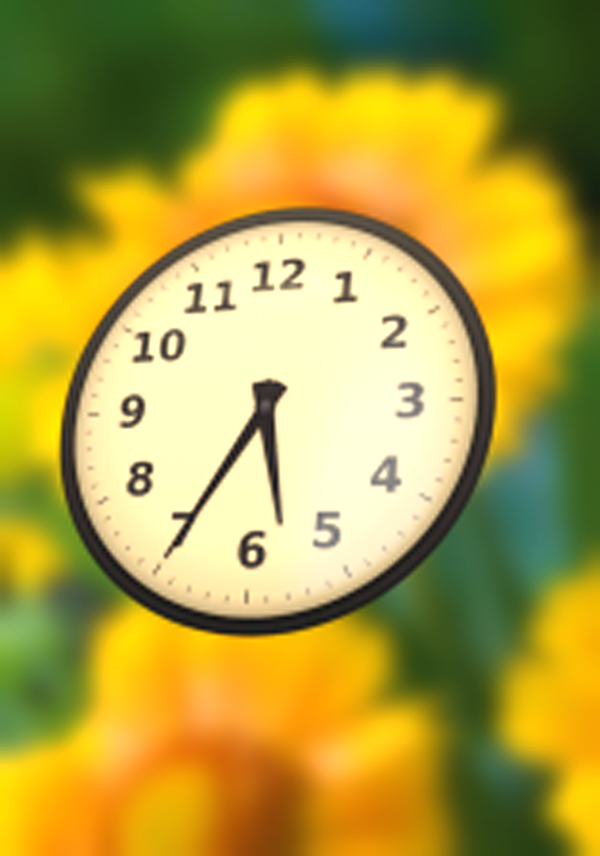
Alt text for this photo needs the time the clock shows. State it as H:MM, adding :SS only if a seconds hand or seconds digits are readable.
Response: 5:35
